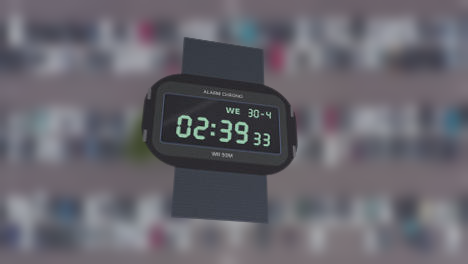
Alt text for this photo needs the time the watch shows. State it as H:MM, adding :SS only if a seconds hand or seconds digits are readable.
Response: 2:39:33
